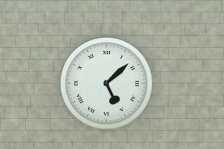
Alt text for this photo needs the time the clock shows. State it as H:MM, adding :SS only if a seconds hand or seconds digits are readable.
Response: 5:08
